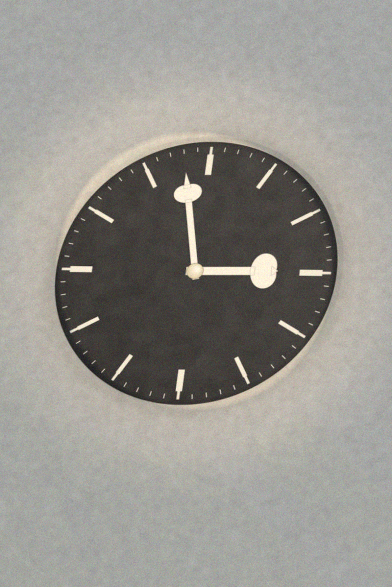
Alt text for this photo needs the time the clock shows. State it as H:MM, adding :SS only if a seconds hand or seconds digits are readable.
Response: 2:58
